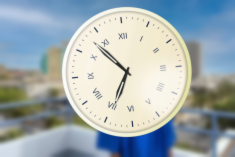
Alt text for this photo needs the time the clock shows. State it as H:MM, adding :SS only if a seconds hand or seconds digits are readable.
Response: 6:53
